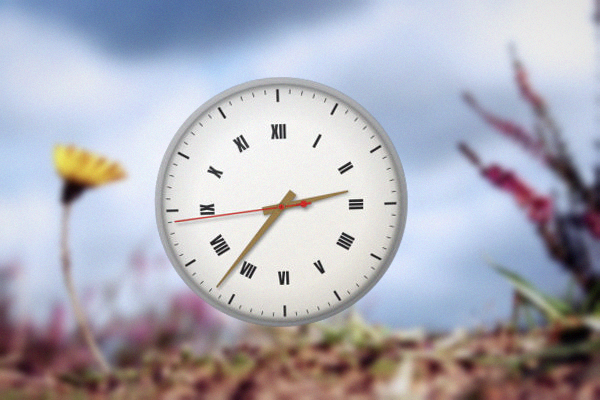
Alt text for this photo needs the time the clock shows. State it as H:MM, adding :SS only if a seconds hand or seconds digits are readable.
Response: 2:36:44
